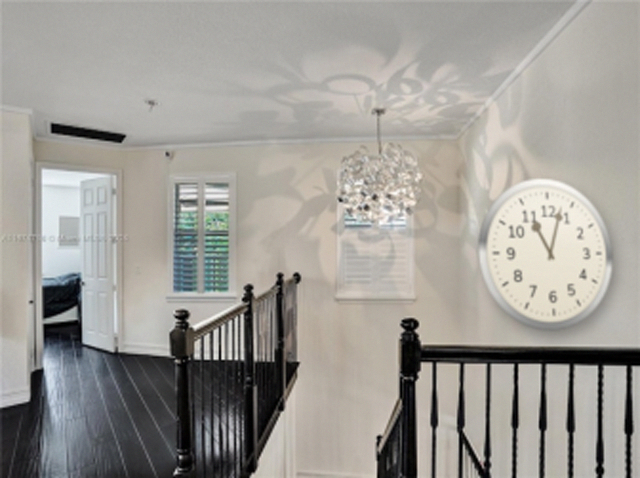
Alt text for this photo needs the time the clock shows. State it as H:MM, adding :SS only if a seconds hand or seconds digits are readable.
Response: 11:03
